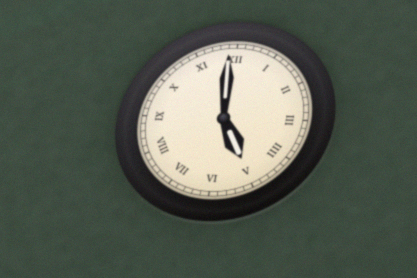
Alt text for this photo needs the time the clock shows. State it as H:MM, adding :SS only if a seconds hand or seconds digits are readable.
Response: 4:59
